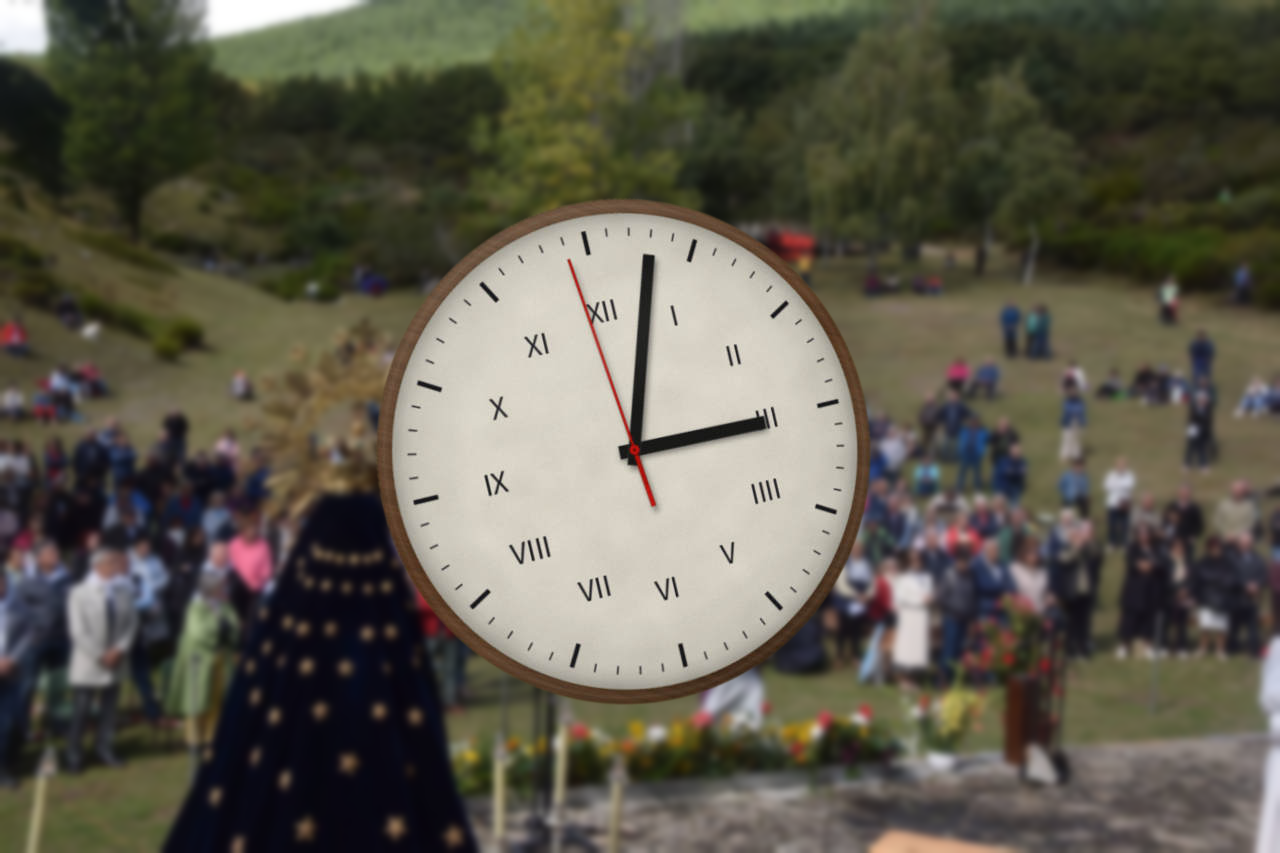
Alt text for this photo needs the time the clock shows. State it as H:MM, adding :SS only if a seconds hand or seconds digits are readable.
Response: 3:02:59
